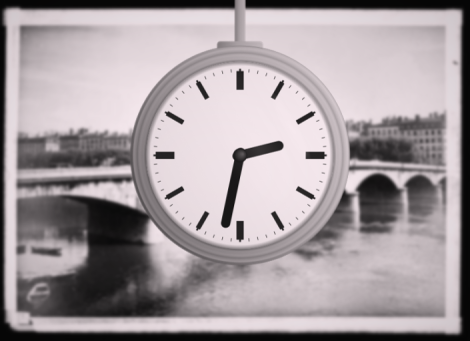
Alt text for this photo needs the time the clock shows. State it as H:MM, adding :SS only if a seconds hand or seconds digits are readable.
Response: 2:32
